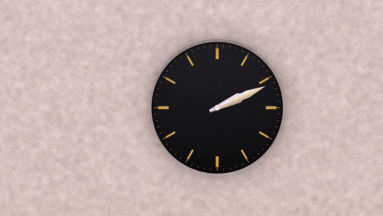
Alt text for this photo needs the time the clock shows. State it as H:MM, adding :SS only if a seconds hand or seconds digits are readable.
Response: 2:11
